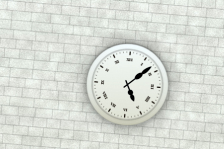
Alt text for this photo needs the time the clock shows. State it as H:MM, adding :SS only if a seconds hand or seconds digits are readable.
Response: 5:08
